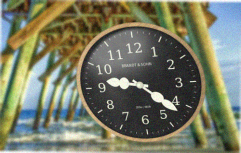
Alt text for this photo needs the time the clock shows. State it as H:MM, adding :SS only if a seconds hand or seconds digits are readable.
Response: 9:22
